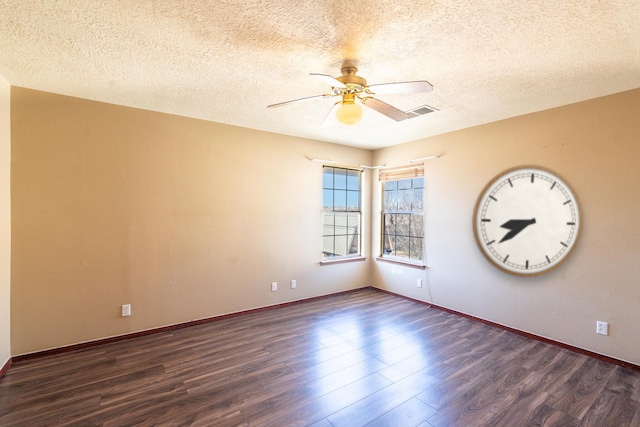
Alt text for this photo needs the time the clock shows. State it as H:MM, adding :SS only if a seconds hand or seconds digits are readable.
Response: 8:39
